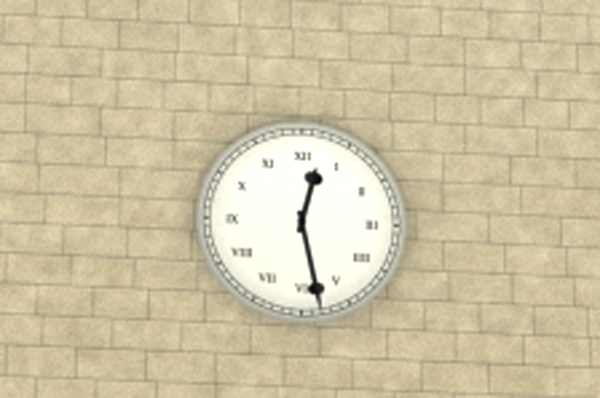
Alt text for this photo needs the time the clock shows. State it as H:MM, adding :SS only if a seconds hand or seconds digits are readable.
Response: 12:28
